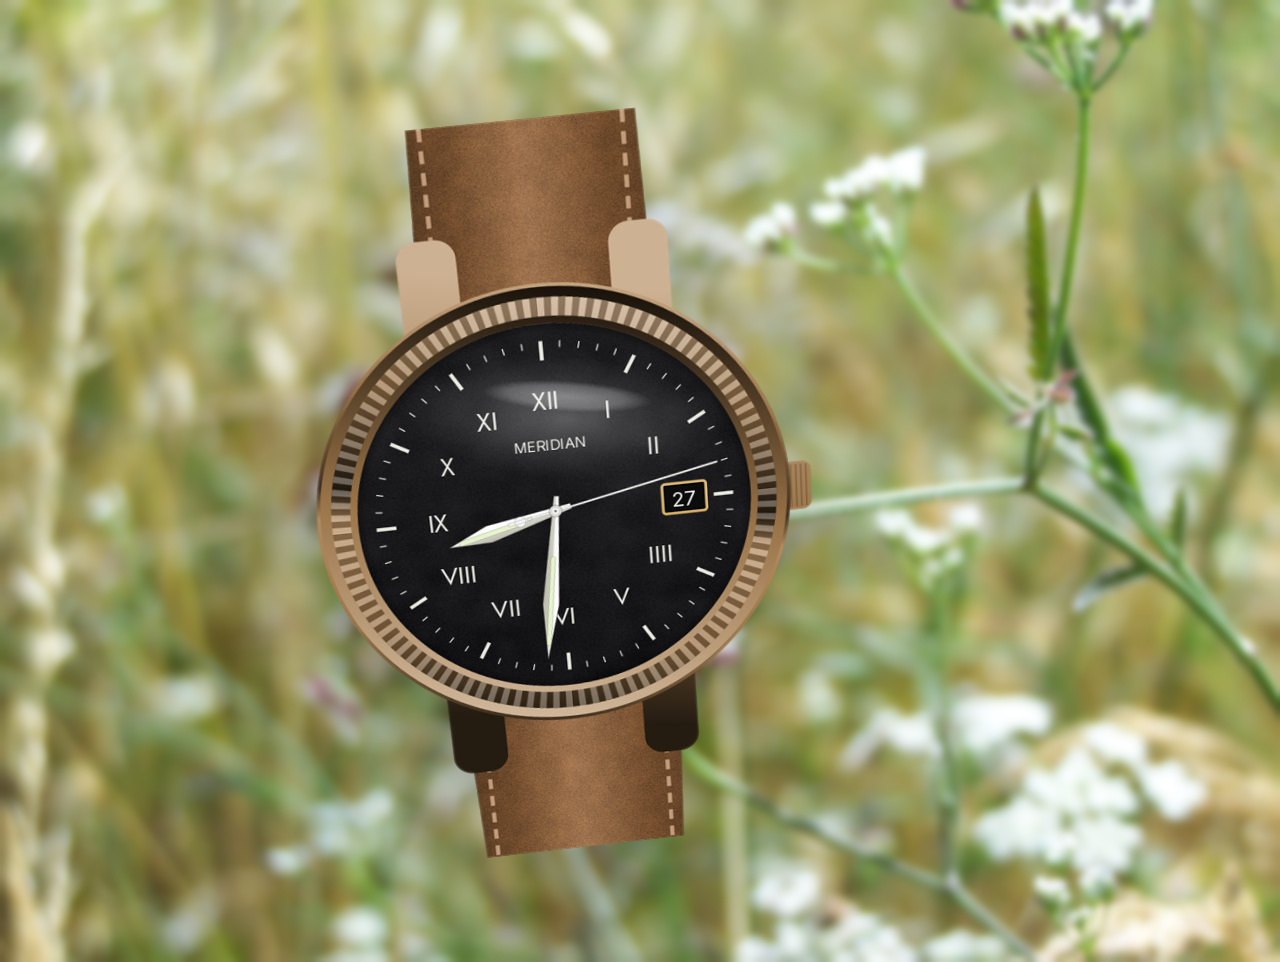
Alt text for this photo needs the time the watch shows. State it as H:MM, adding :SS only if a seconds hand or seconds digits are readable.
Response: 8:31:13
